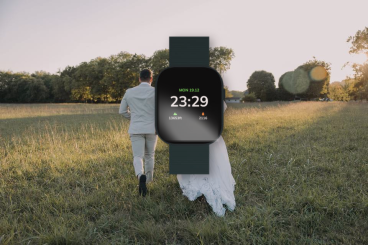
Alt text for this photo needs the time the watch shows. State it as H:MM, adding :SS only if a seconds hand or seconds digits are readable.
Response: 23:29
